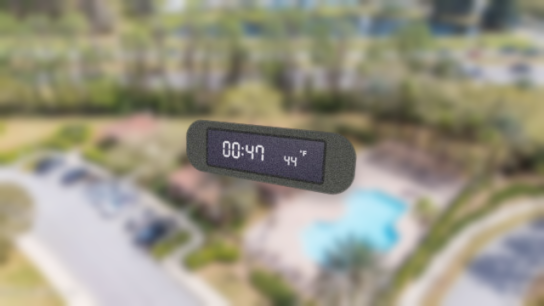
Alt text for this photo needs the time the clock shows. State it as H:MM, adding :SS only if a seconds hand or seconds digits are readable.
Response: 0:47
